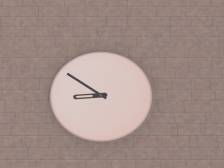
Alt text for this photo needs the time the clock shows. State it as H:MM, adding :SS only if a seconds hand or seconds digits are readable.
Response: 8:51
